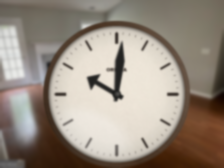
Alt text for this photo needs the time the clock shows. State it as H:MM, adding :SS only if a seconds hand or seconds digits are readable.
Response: 10:01
